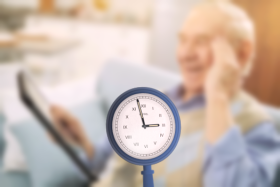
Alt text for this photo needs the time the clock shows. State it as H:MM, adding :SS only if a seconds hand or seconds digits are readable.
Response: 2:58
